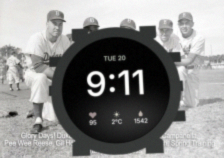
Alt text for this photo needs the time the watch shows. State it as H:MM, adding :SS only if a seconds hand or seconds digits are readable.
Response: 9:11
